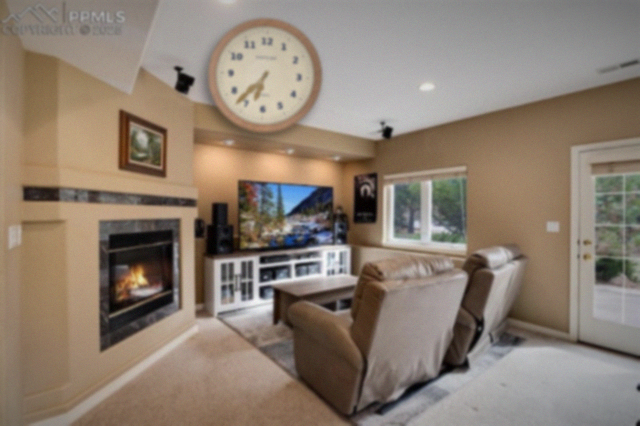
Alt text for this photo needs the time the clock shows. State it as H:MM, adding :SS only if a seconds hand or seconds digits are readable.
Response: 6:37
